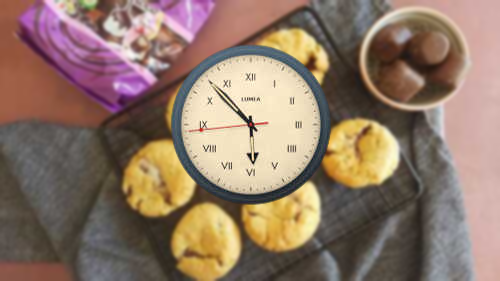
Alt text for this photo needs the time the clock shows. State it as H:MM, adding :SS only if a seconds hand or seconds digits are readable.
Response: 5:52:44
